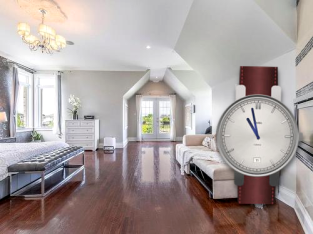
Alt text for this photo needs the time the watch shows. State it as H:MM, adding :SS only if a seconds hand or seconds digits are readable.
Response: 10:58
